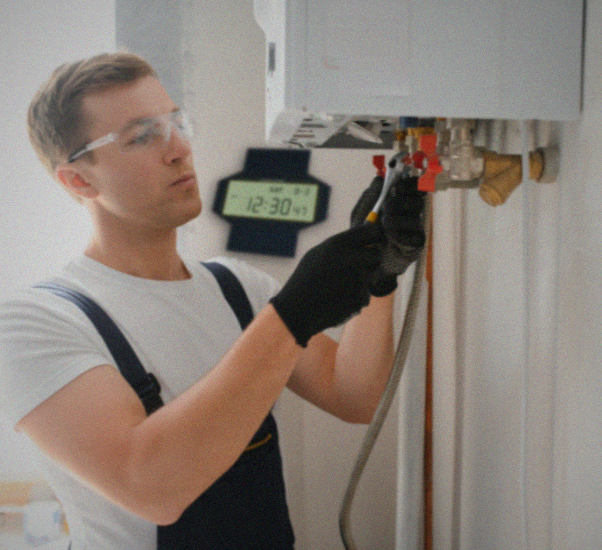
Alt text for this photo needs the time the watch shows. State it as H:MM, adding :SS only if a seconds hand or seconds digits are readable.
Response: 12:30
